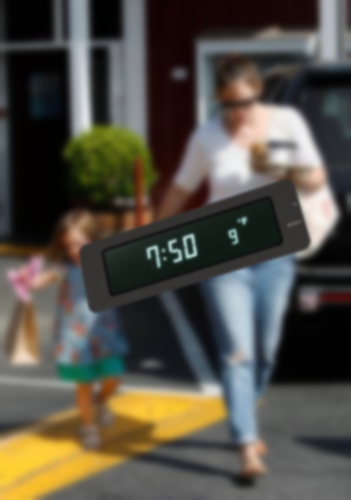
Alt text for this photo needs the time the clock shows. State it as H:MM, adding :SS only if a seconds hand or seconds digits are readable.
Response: 7:50
